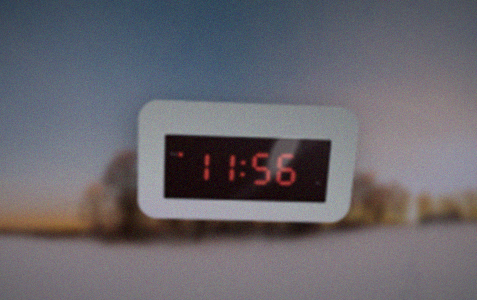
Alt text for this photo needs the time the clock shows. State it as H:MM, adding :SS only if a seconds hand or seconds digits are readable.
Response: 11:56
